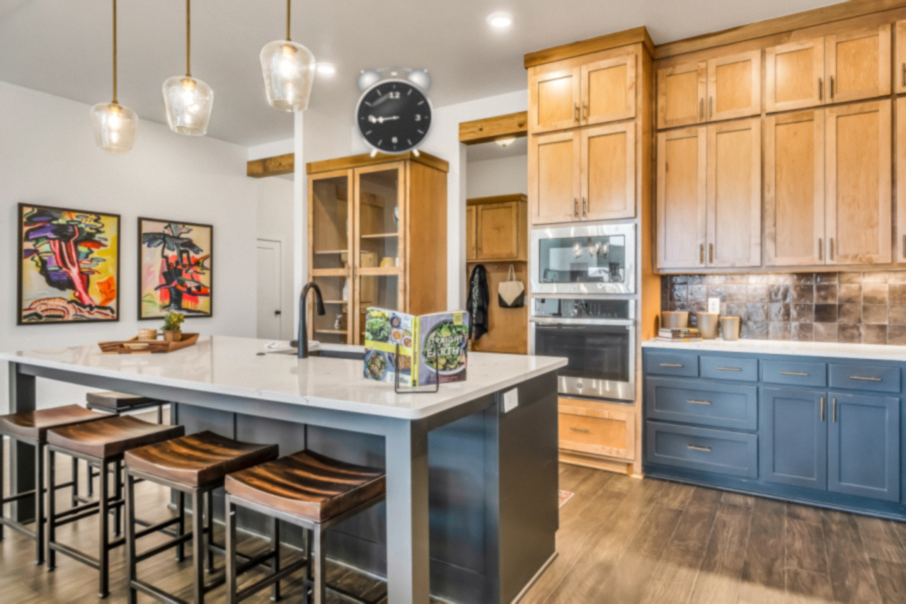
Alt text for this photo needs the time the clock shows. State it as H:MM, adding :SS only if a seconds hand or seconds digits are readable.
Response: 8:44
